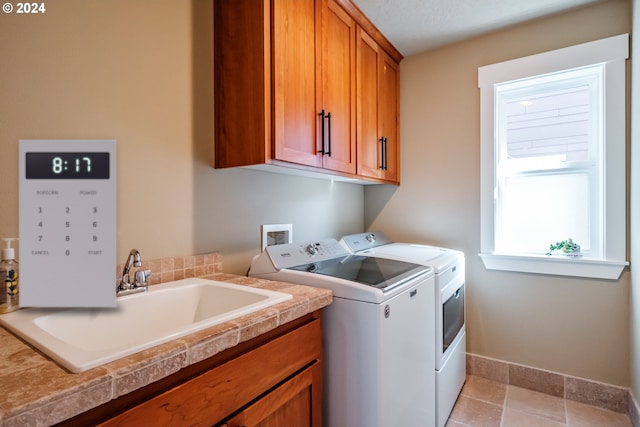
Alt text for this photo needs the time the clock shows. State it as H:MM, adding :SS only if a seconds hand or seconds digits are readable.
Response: 8:17
